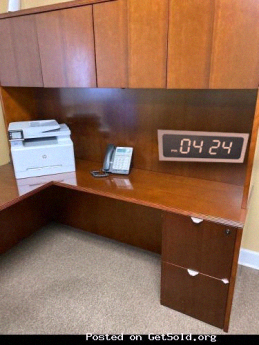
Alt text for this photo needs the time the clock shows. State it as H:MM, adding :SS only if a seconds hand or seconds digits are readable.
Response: 4:24
